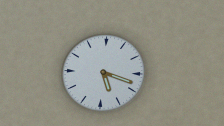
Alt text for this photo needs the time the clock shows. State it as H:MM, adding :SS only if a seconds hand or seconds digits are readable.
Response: 5:18
